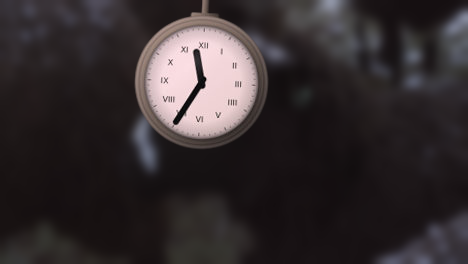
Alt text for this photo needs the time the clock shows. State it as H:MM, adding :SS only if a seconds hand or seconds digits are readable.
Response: 11:35
